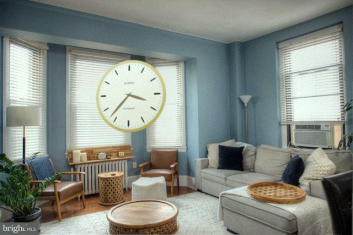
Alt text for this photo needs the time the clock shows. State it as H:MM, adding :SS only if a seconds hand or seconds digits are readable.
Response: 3:37
